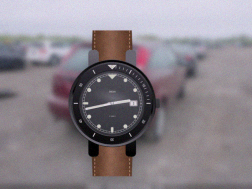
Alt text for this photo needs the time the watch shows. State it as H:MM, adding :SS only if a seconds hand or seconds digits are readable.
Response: 2:43
